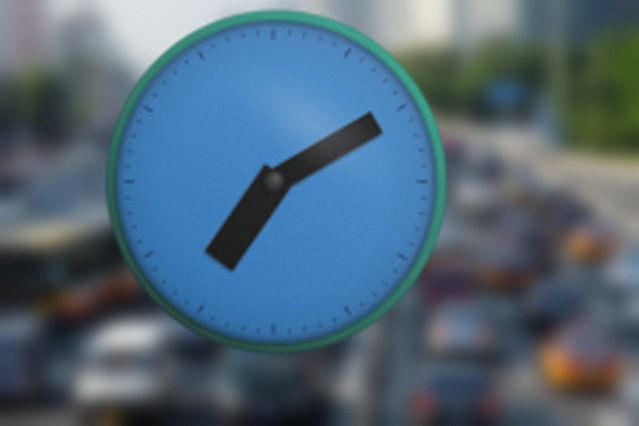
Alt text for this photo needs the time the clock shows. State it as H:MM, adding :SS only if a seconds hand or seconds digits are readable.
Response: 7:10
